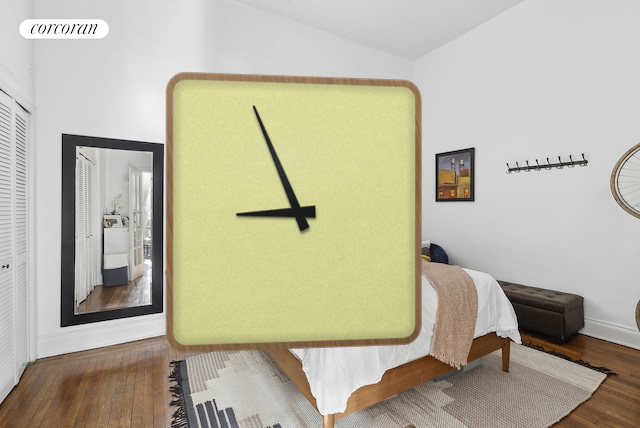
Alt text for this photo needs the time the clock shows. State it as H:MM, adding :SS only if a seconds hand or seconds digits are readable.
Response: 8:56
